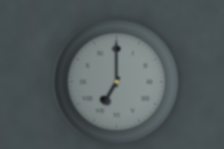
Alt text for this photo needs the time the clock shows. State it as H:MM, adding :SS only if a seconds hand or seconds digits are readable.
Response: 7:00
